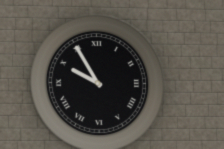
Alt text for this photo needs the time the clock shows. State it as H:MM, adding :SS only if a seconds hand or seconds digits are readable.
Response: 9:55
